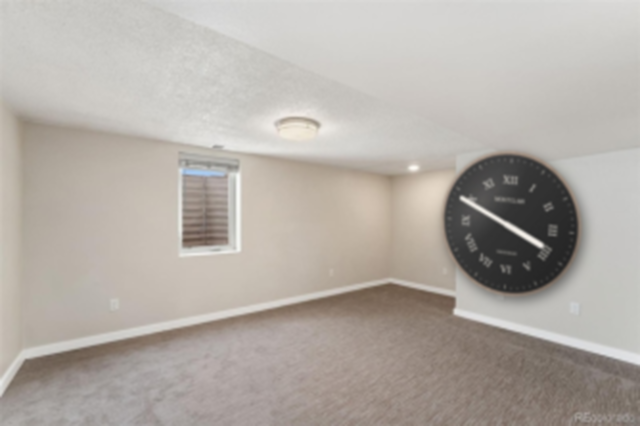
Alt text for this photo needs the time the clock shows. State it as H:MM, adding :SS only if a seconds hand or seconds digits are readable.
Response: 3:49
